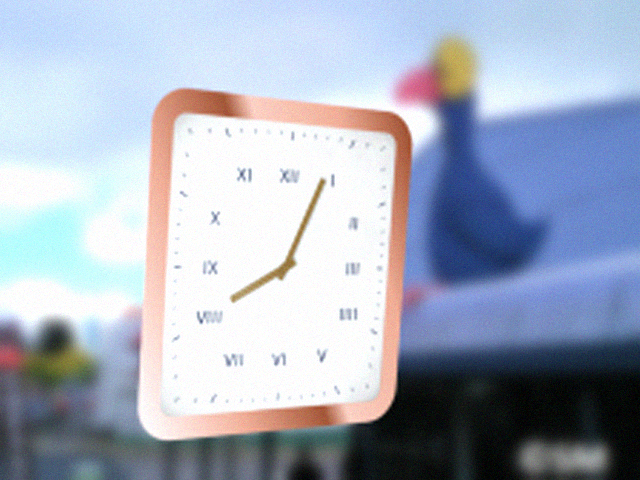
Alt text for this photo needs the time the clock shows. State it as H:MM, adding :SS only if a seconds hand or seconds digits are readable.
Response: 8:04
